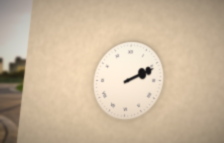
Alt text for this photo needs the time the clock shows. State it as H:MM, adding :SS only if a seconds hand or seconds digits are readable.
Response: 2:11
